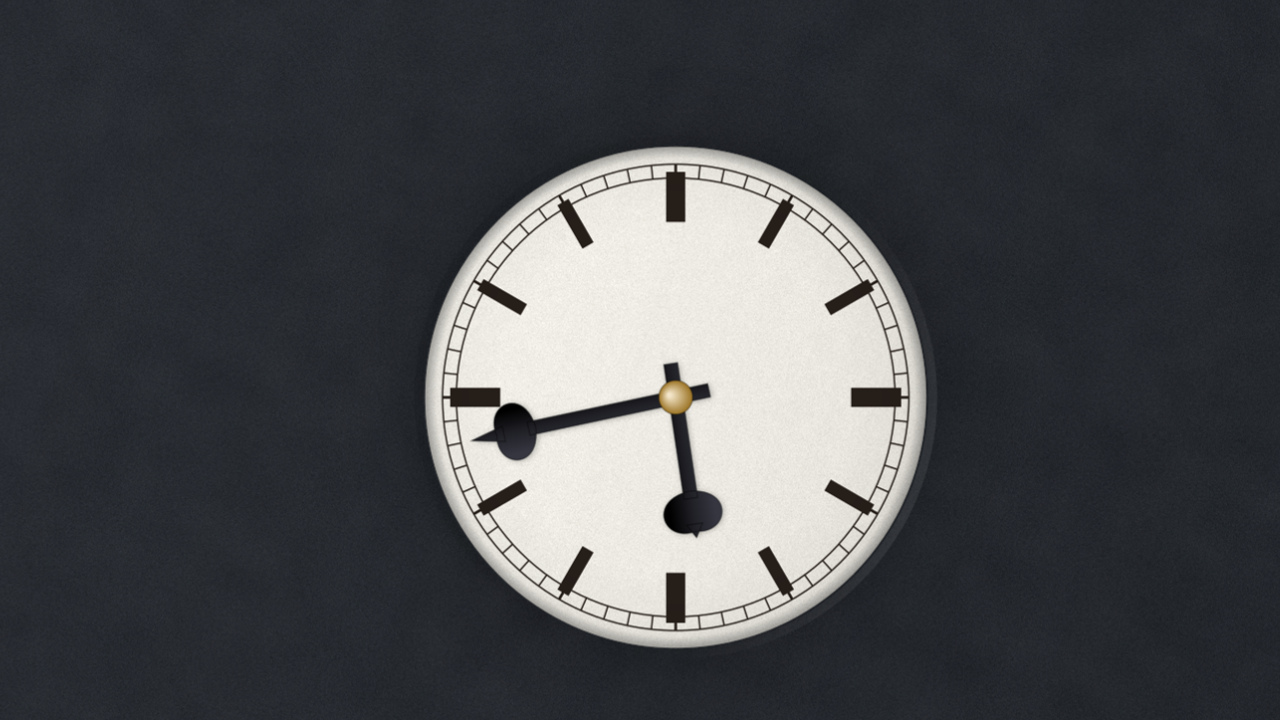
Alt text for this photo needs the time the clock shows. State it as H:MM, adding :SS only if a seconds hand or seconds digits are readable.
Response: 5:43
